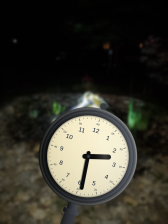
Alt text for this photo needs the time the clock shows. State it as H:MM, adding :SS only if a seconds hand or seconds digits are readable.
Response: 2:29
